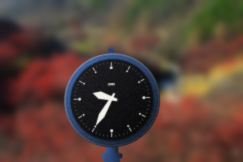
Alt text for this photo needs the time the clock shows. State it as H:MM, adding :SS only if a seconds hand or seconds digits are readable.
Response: 9:35
